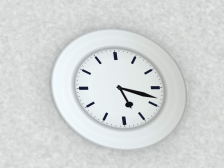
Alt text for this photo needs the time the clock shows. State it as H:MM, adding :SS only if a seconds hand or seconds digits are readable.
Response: 5:18
